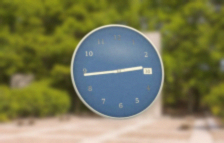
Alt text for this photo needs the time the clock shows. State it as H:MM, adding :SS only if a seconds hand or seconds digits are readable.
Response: 2:44
